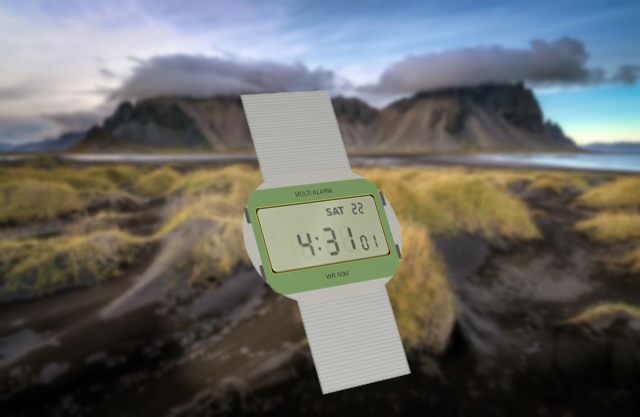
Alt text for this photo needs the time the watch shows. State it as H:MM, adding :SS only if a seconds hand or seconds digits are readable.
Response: 4:31:01
